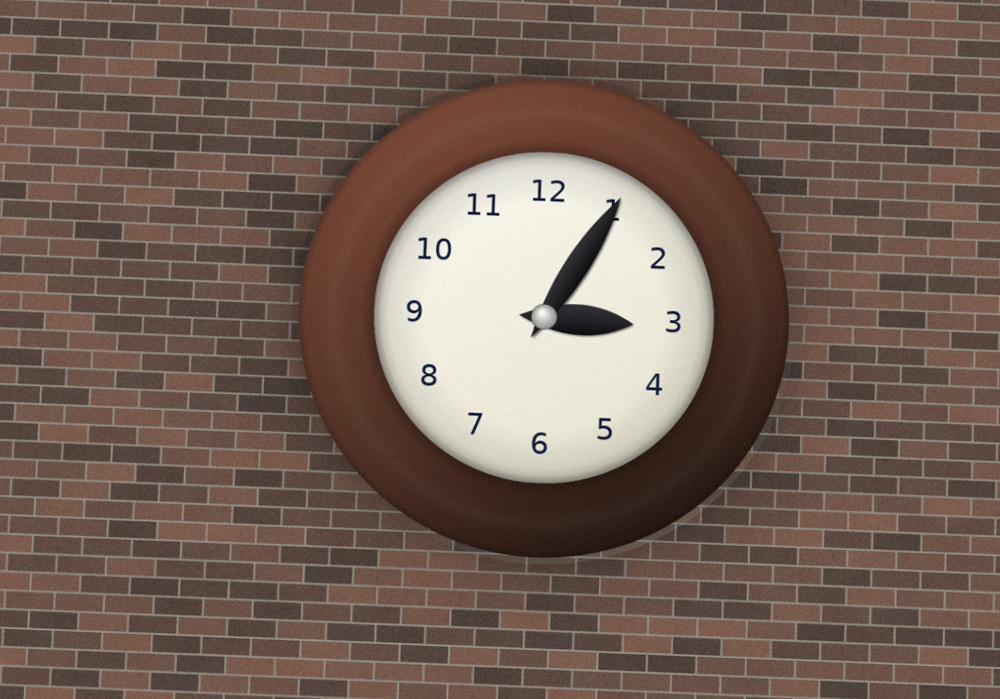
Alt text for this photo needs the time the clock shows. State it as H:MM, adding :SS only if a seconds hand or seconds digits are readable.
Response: 3:05
